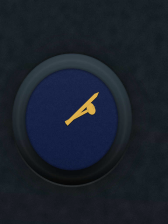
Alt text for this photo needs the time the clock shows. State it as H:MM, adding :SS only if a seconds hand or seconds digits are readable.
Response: 2:08
